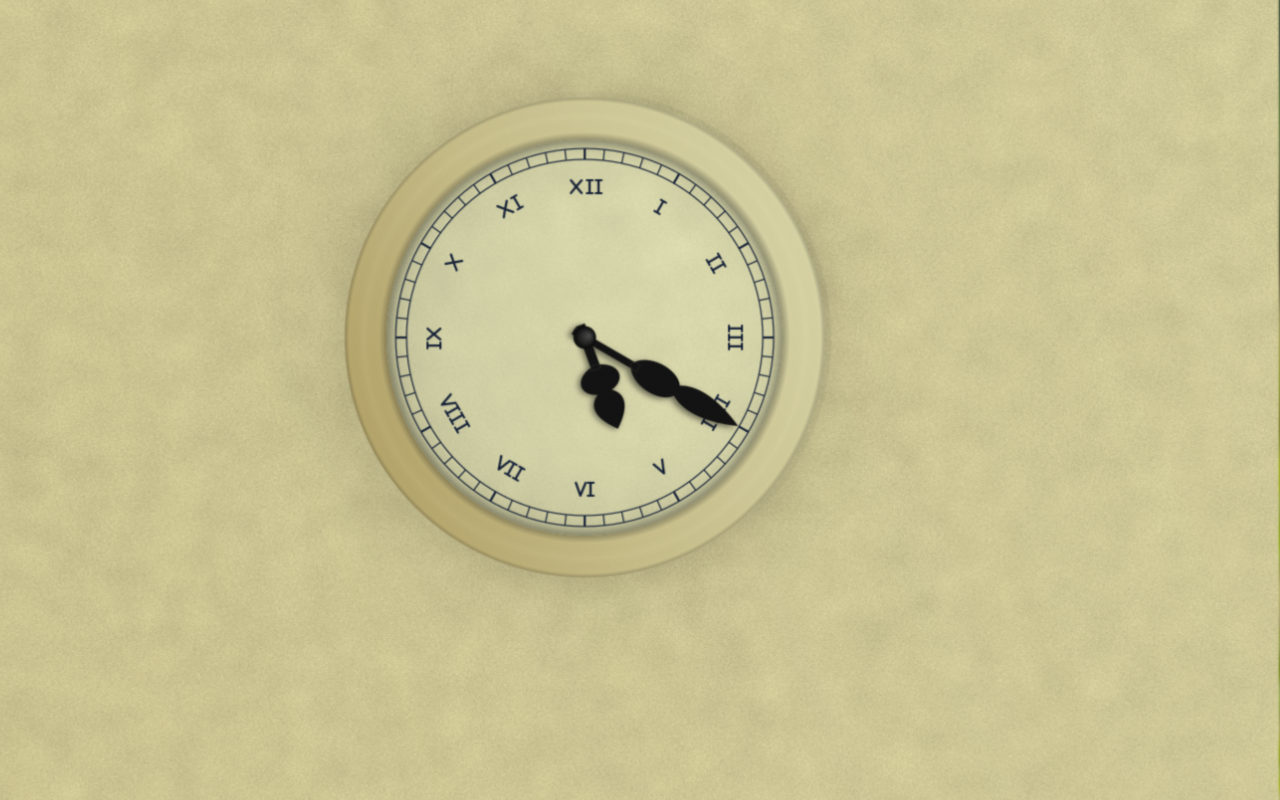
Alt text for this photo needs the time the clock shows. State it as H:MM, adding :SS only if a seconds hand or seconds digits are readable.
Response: 5:20
